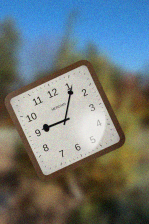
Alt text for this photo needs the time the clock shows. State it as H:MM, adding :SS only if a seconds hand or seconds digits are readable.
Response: 9:06
